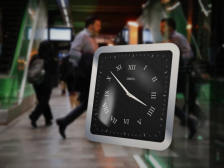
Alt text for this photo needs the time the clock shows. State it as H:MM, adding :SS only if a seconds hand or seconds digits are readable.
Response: 3:52
